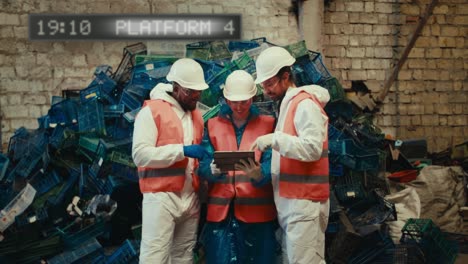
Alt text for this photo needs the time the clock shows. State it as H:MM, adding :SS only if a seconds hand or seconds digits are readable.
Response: 19:10
